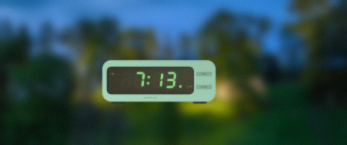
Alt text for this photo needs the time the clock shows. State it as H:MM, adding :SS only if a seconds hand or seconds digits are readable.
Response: 7:13
